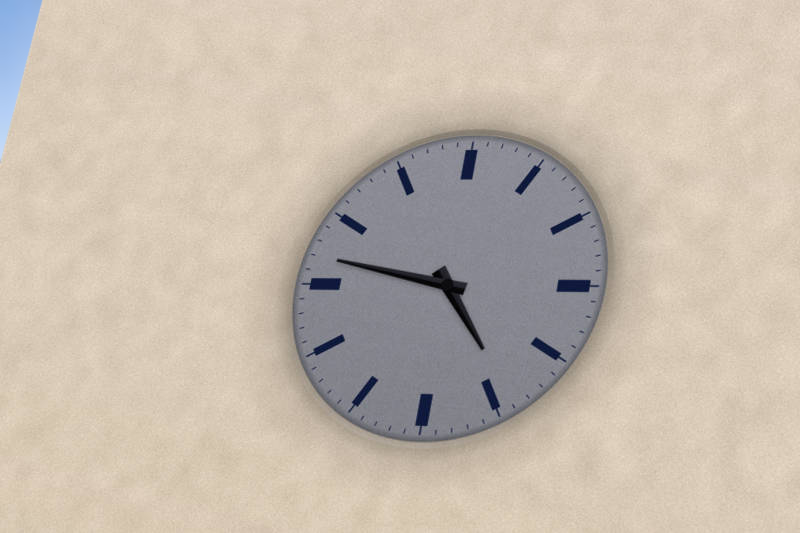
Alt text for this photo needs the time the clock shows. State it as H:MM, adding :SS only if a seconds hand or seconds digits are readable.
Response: 4:47
